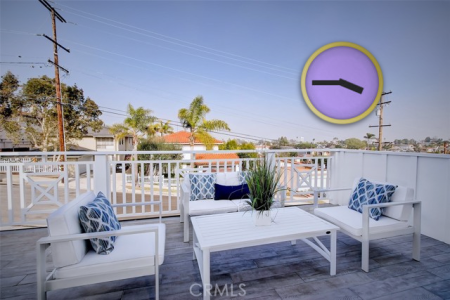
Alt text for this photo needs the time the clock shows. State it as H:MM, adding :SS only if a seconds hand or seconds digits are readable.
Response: 3:45
